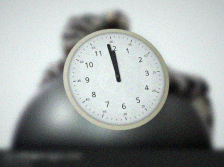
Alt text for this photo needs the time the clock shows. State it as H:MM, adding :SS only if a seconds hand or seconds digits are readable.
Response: 11:59
